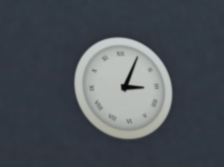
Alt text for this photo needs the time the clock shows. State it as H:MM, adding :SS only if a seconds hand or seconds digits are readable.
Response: 3:05
